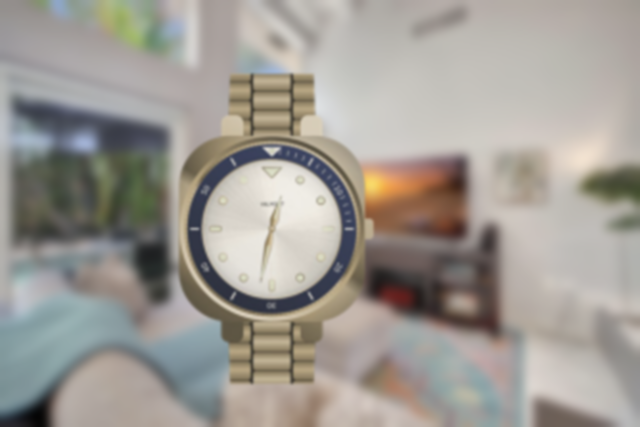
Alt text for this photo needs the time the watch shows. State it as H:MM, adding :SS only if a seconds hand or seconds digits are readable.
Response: 12:32
